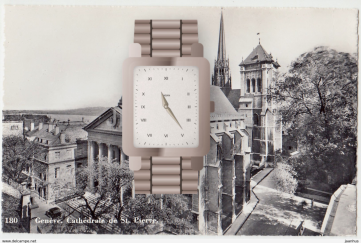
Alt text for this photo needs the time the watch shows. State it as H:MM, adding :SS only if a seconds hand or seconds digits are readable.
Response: 11:24
